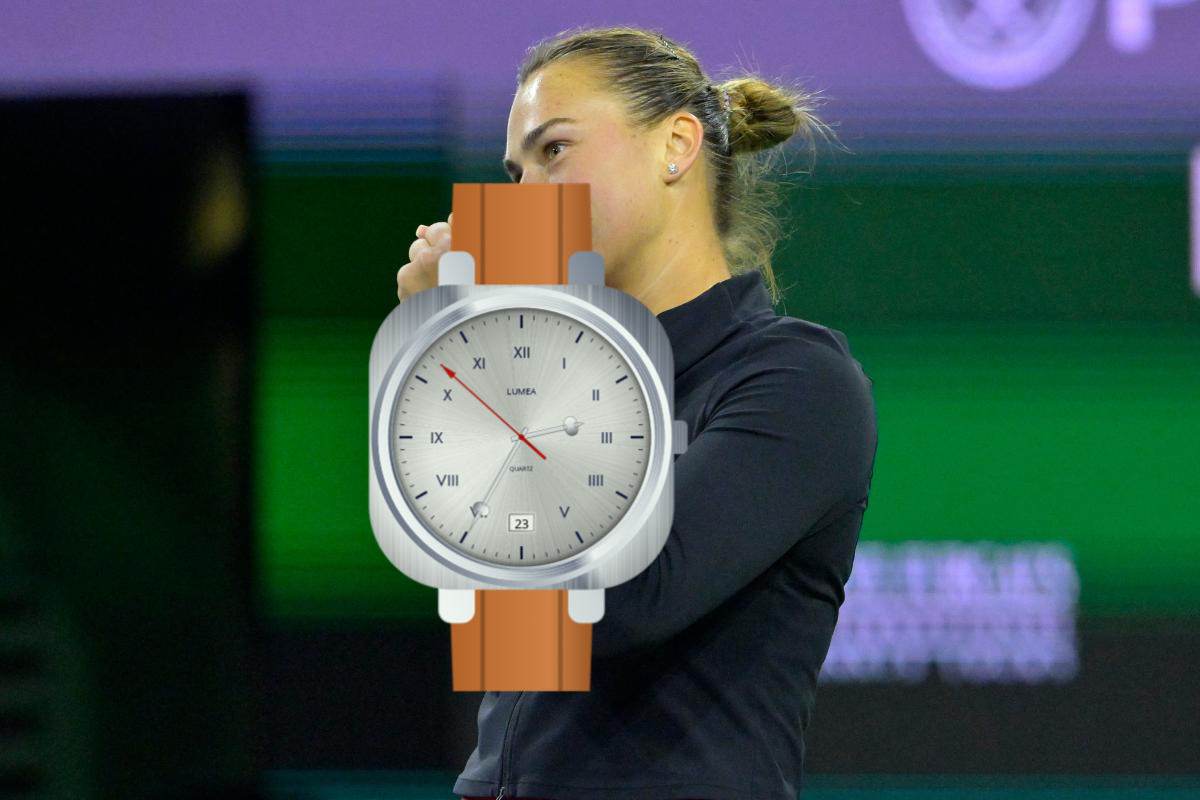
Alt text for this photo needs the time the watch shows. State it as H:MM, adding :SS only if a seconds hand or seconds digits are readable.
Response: 2:34:52
